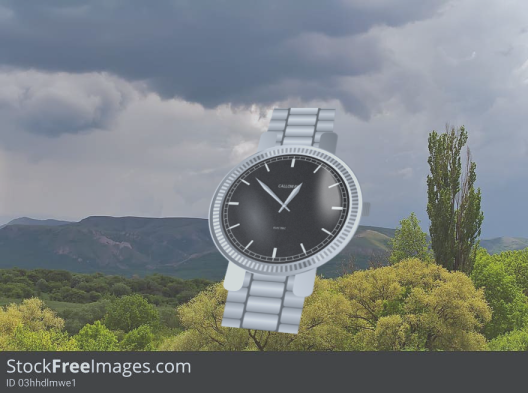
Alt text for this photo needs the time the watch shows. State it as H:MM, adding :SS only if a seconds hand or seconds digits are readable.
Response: 12:52
